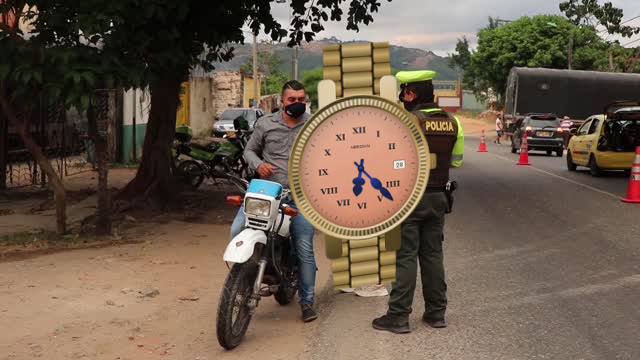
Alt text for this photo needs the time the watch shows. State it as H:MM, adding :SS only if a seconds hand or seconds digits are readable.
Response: 6:23
